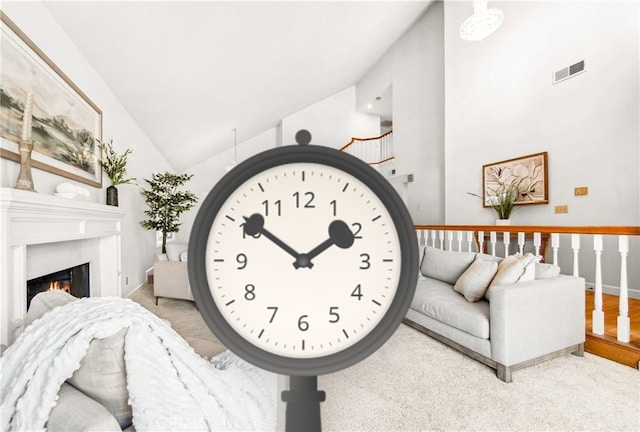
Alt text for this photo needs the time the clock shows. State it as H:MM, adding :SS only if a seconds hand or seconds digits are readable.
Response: 1:51
